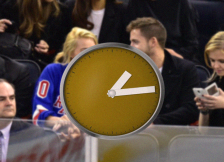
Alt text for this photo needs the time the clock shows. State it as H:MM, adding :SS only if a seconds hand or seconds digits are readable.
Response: 1:14
